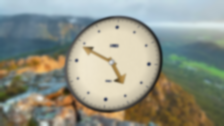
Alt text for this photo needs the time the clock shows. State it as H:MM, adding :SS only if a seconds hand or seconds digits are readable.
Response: 4:49
